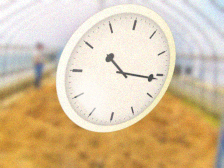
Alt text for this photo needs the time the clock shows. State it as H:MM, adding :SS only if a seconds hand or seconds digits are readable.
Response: 10:16
